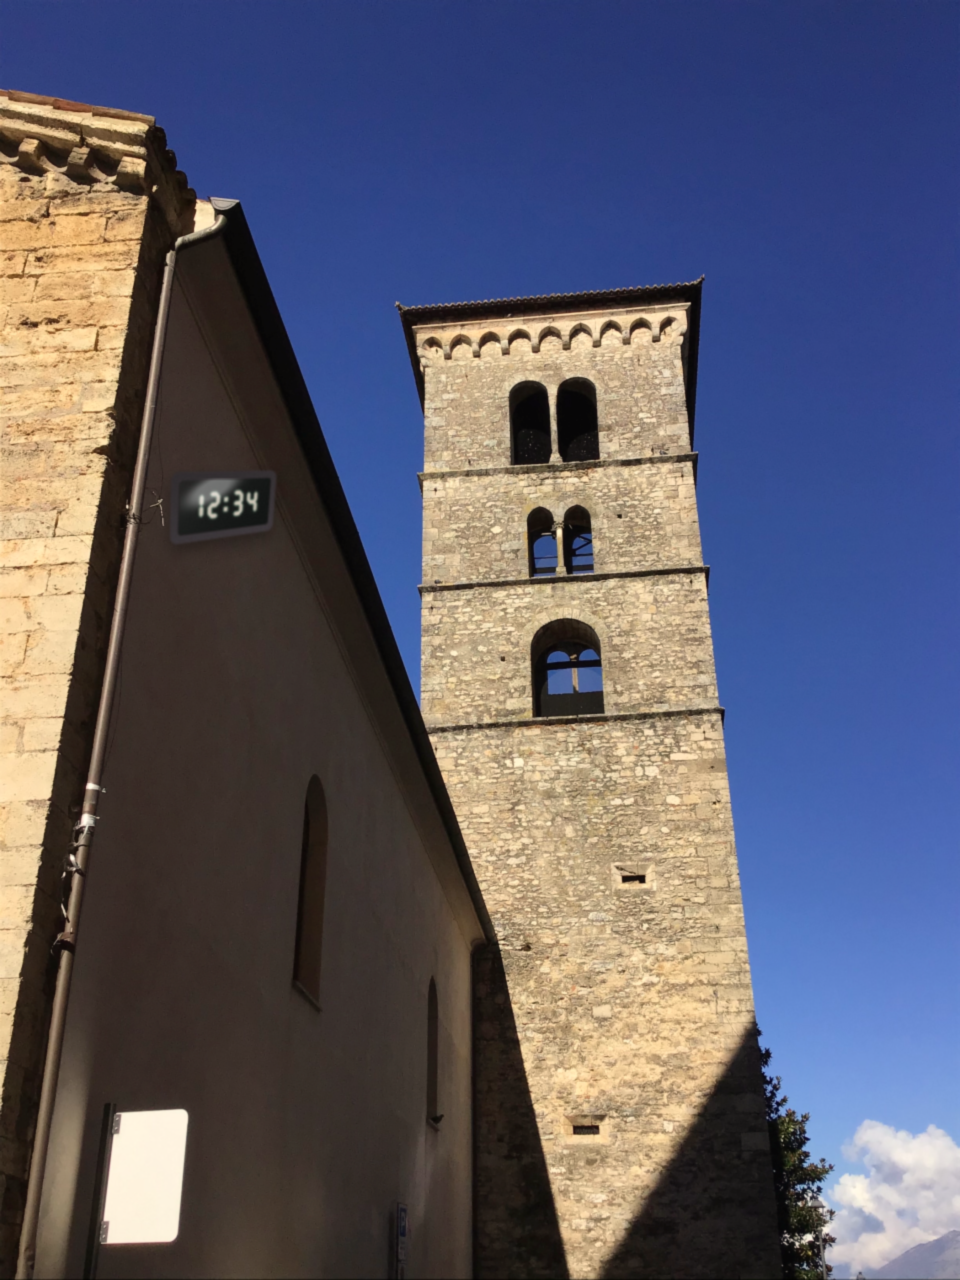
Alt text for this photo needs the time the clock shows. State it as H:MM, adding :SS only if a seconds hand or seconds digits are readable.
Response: 12:34
